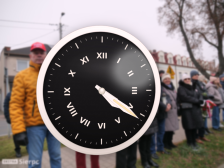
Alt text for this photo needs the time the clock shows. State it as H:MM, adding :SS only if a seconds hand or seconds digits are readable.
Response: 4:21
